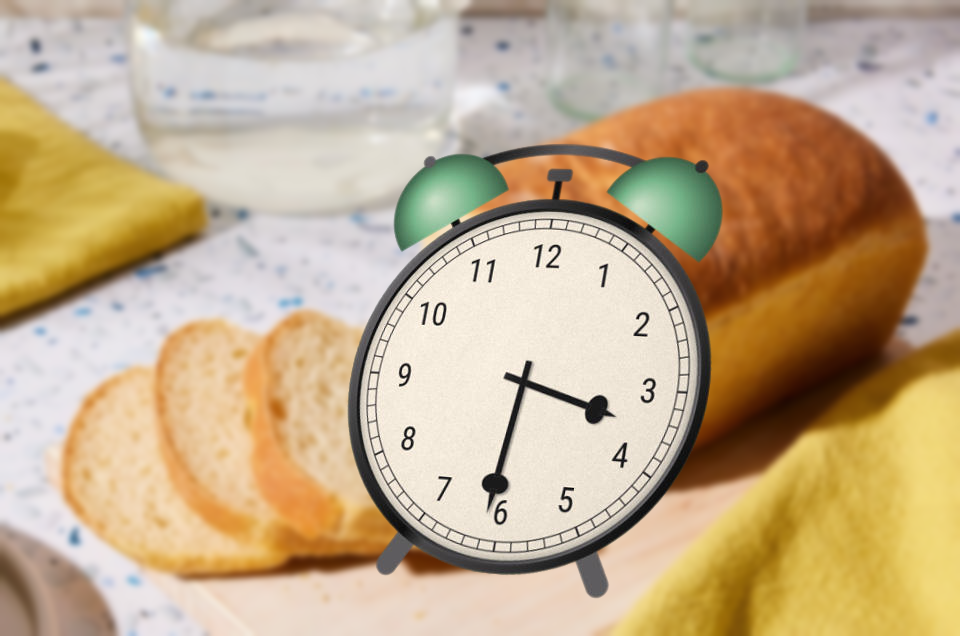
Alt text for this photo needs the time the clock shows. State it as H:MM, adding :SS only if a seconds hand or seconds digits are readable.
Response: 3:31
